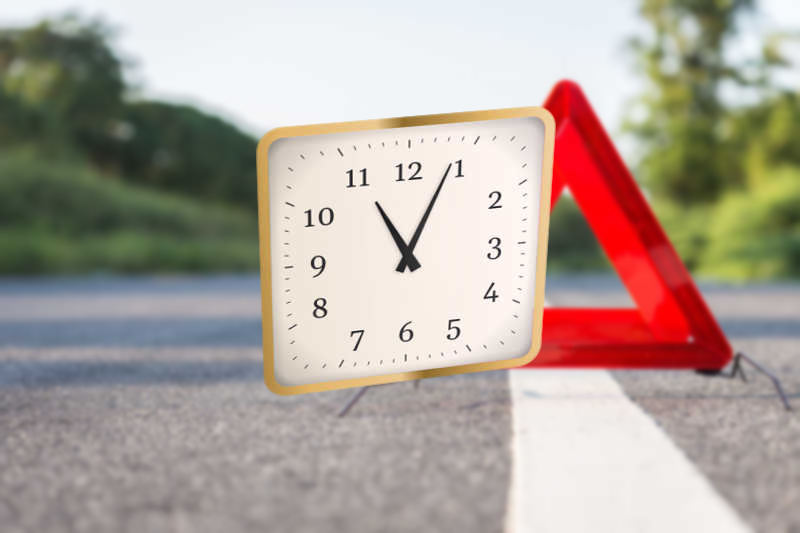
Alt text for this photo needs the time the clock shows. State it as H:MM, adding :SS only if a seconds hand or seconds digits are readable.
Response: 11:04
